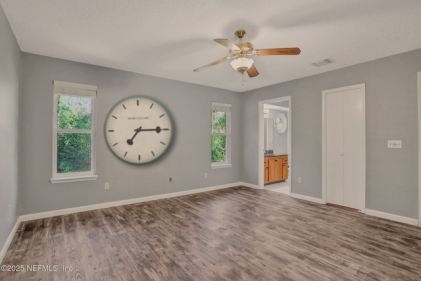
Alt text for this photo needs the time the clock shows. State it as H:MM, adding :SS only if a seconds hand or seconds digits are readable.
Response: 7:15
